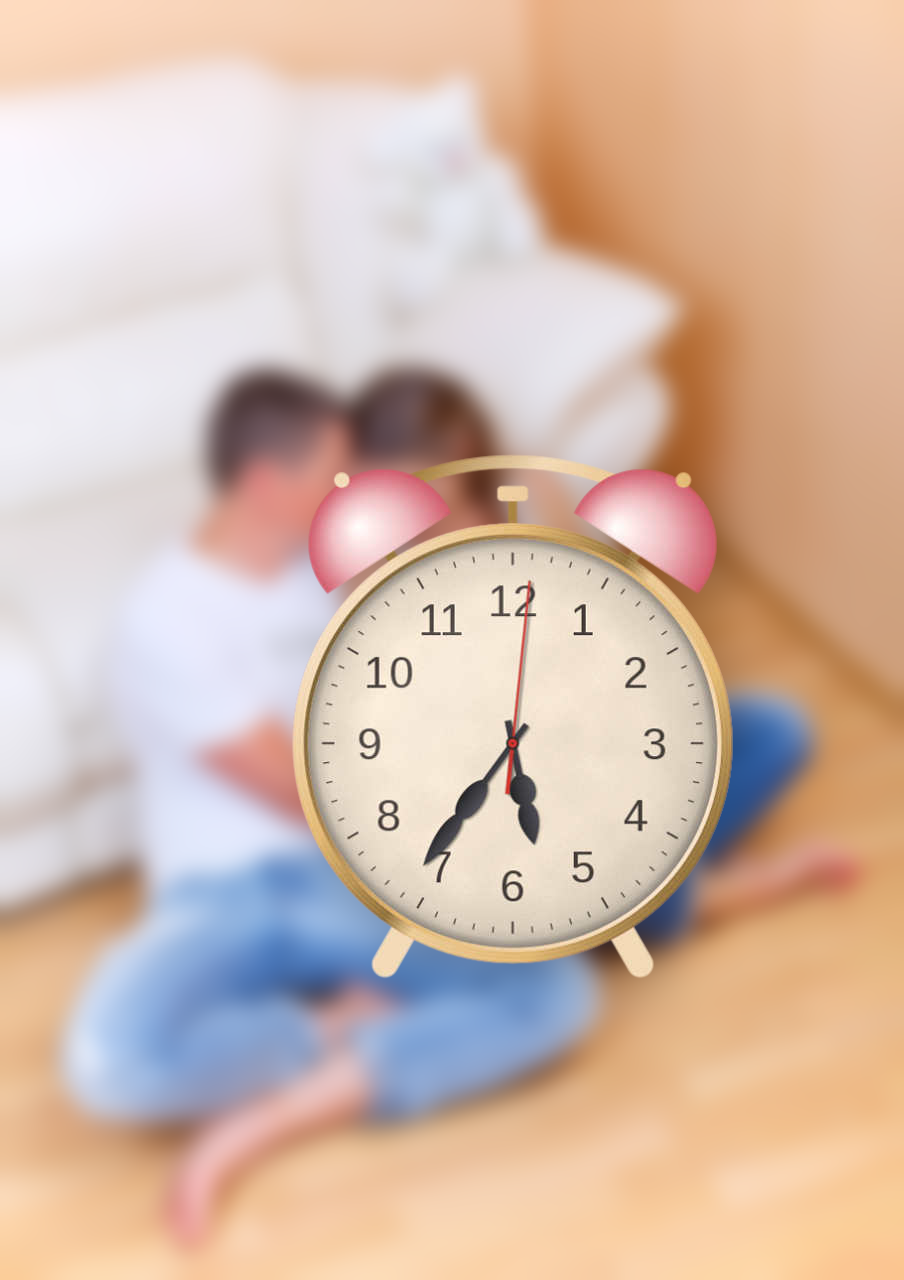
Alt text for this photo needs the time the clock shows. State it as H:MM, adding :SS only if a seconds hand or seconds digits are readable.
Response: 5:36:01
